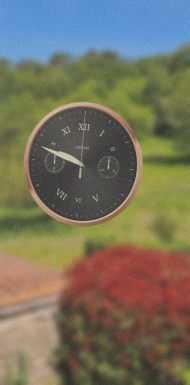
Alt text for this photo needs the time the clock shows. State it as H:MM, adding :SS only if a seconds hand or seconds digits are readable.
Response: 9:48
